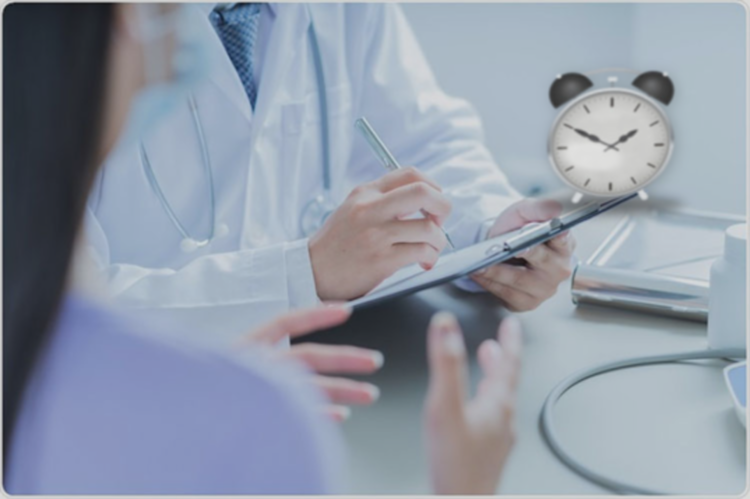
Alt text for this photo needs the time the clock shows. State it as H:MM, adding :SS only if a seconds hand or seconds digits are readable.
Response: 1:50
